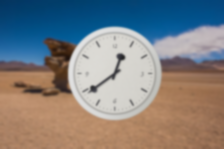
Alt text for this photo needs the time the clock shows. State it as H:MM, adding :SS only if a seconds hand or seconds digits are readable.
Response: 12:39
